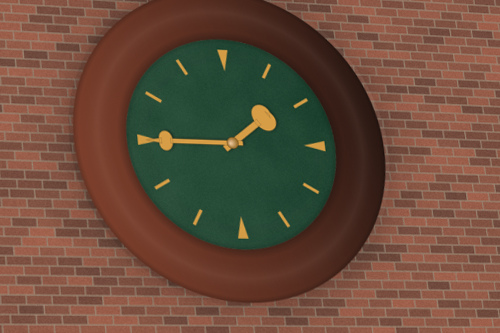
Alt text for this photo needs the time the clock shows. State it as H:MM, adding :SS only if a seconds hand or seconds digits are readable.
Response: 1:45
